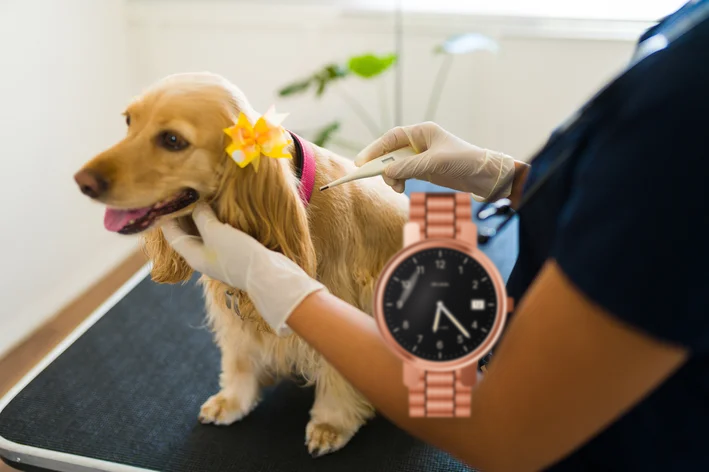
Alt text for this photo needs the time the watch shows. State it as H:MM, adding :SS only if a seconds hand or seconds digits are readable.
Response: 6:23
